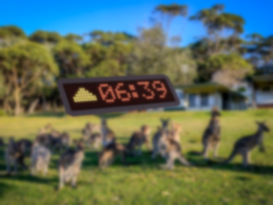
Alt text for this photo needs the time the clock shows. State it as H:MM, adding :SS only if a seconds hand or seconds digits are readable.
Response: 6:39
